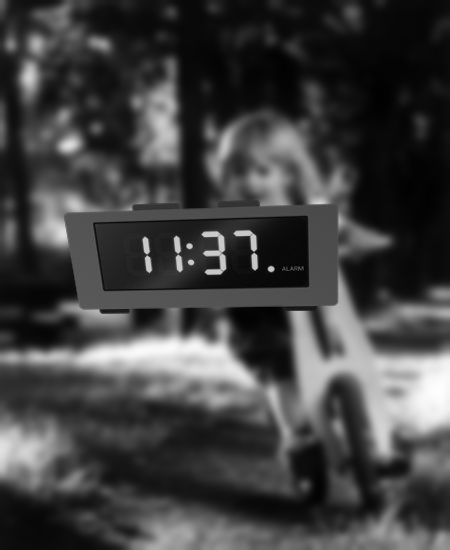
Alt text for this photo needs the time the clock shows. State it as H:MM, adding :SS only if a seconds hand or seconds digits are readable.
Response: 11:37
